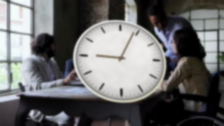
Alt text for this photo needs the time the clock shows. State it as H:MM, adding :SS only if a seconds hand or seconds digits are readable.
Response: 9:04
